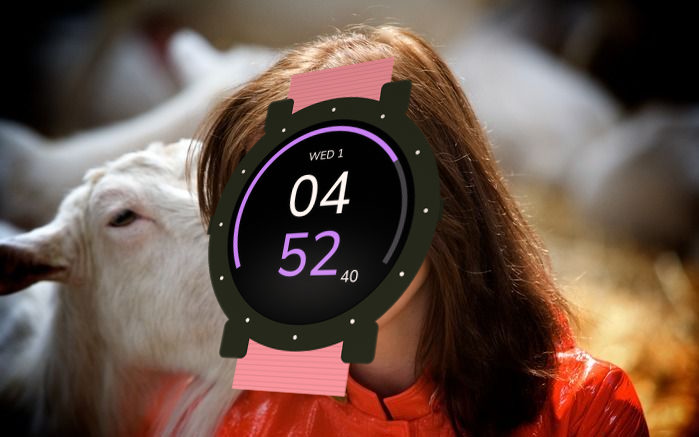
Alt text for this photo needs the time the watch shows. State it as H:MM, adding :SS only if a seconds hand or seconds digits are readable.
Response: 4:52:40
